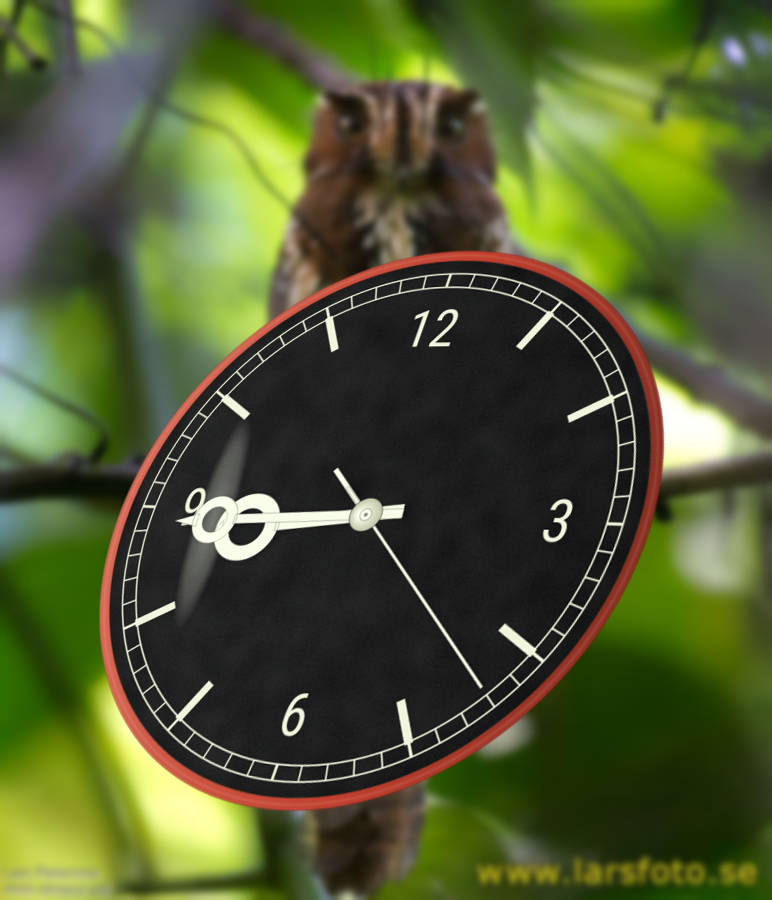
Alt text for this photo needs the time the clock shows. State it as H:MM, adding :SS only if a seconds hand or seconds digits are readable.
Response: 8:44:22
